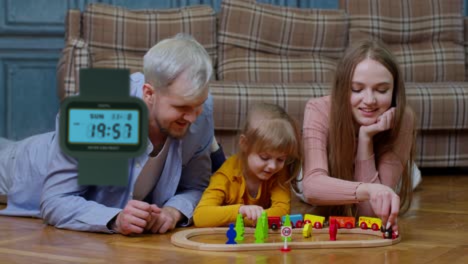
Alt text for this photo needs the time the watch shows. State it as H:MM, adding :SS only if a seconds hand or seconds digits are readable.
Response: 19:57
